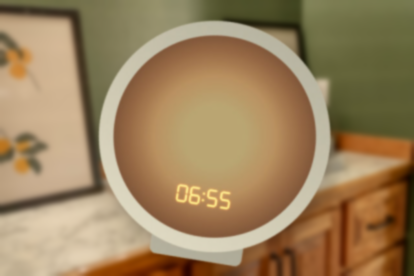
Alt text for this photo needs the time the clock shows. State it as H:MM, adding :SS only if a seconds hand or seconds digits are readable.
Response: 6:55
